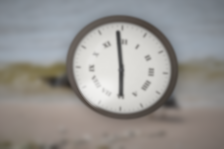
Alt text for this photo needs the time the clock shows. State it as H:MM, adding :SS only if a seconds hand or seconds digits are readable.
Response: 5:59
